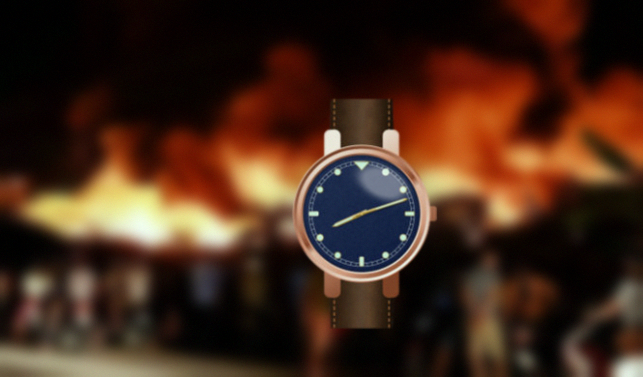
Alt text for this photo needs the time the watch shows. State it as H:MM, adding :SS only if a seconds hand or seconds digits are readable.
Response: 8:12
